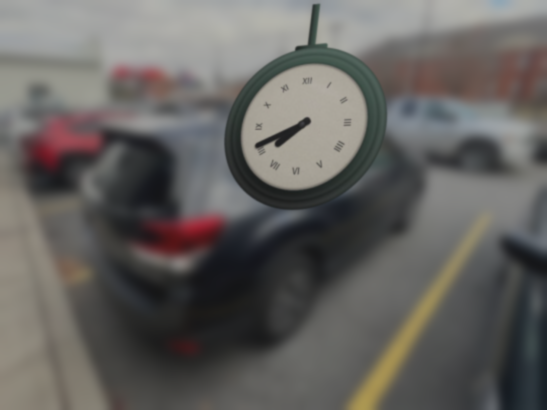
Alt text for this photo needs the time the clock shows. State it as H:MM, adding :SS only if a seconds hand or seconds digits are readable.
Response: 7:41
